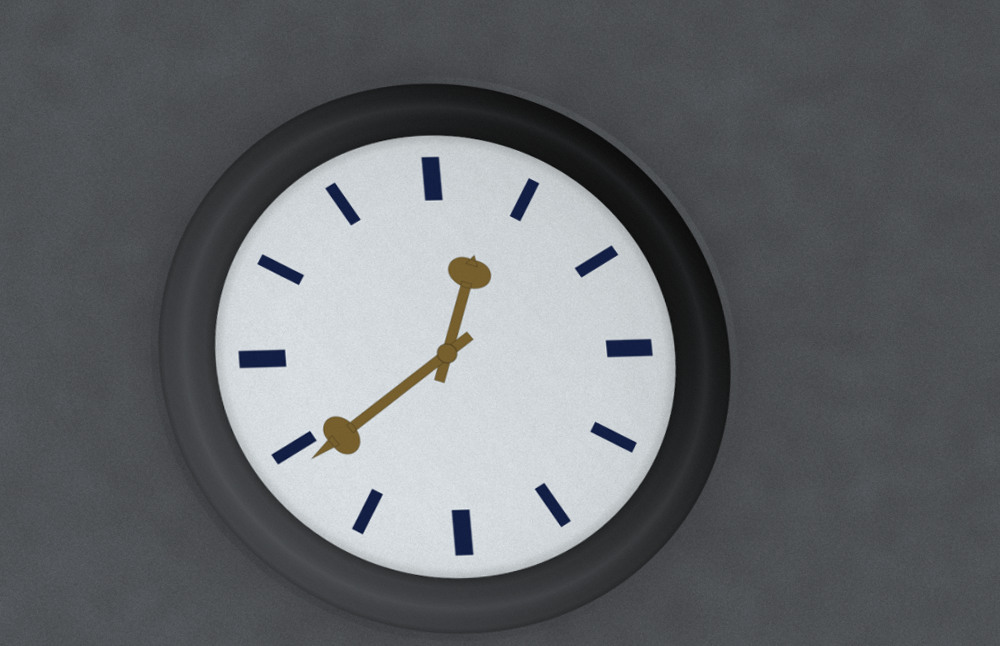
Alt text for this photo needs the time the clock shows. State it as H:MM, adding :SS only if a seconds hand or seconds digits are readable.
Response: 12:39
